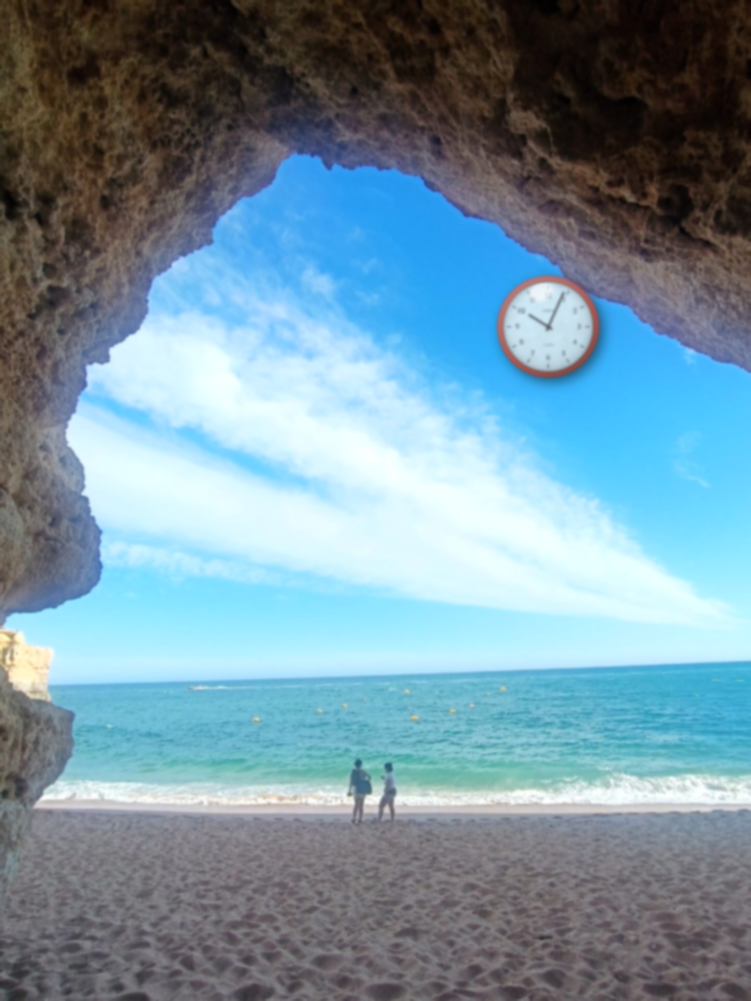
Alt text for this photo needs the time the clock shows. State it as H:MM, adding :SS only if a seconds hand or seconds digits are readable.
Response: 10:04
